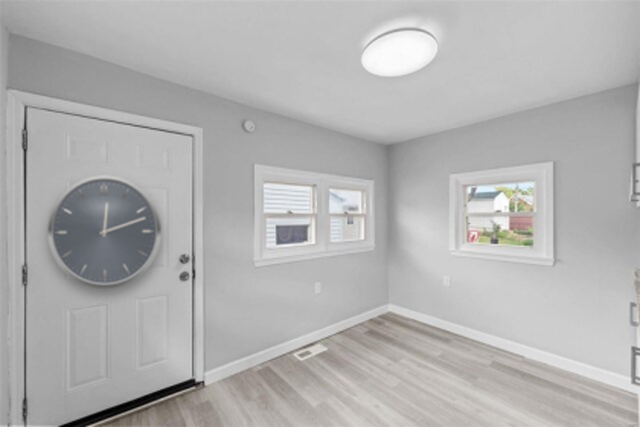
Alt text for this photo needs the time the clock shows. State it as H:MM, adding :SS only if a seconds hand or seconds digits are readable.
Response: 12:12
